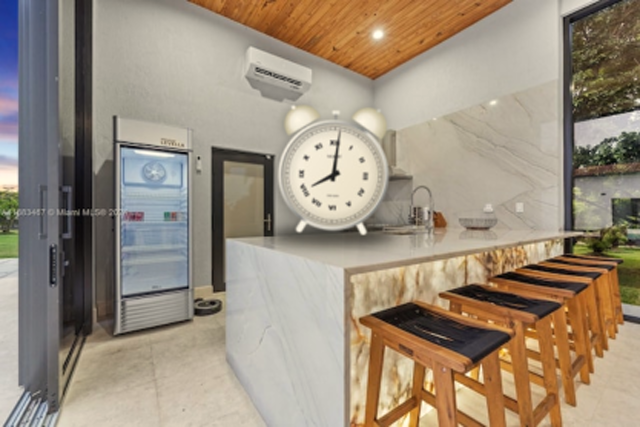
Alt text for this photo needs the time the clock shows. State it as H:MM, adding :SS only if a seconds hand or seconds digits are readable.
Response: 8:01
